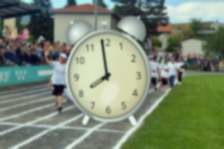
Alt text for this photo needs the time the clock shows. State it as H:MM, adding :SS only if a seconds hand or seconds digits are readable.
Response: 7:59
